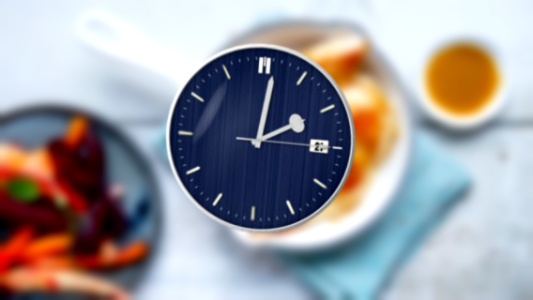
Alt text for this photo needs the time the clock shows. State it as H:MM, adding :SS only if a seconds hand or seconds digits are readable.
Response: 2:01:15
